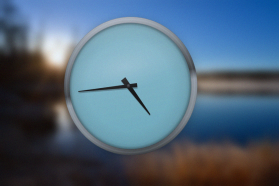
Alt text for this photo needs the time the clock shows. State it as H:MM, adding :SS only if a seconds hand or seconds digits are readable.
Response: 4:44
